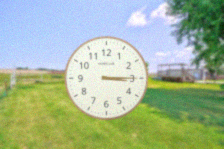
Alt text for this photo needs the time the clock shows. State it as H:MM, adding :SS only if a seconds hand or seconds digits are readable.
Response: 3:15
